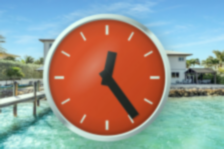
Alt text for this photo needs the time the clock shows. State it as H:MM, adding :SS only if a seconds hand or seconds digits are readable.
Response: 12:24
